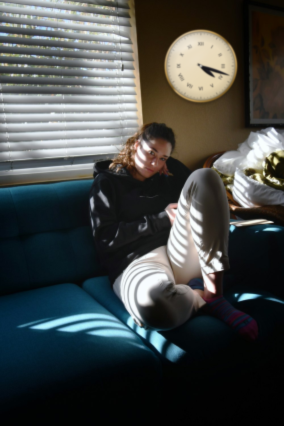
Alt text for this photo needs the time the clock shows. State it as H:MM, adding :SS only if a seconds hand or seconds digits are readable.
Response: 4:18
